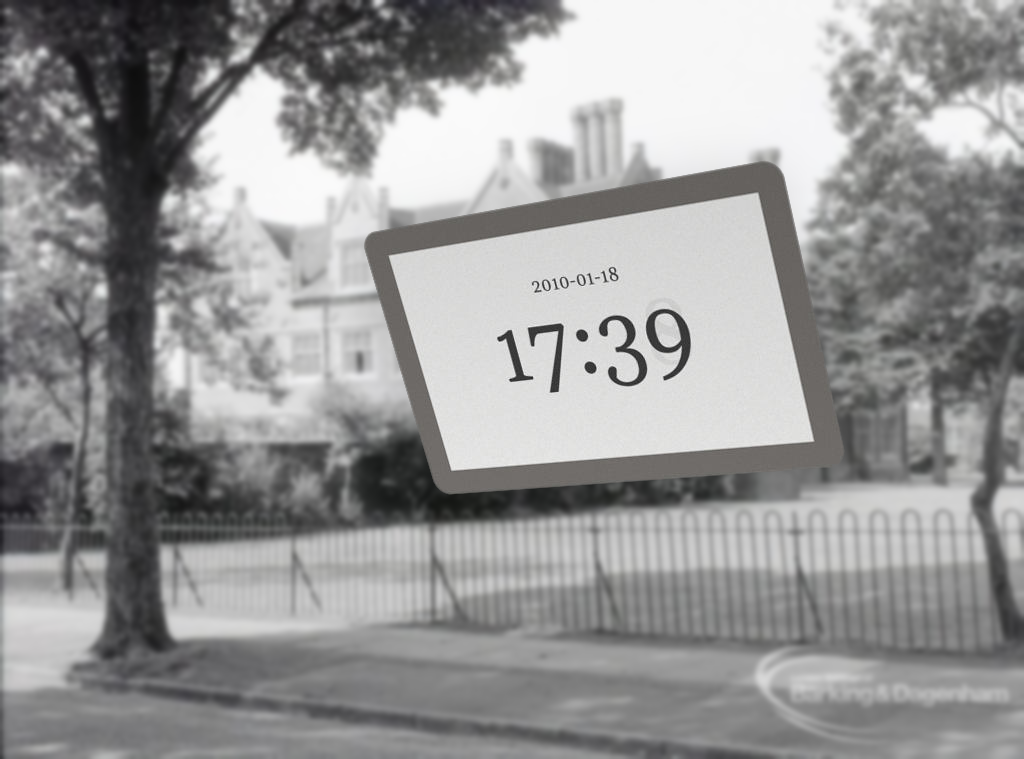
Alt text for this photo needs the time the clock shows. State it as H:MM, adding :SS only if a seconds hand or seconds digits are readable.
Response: 17:39
